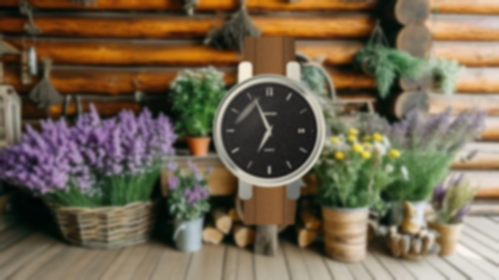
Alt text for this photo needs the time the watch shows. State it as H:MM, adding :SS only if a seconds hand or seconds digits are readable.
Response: 6:56
